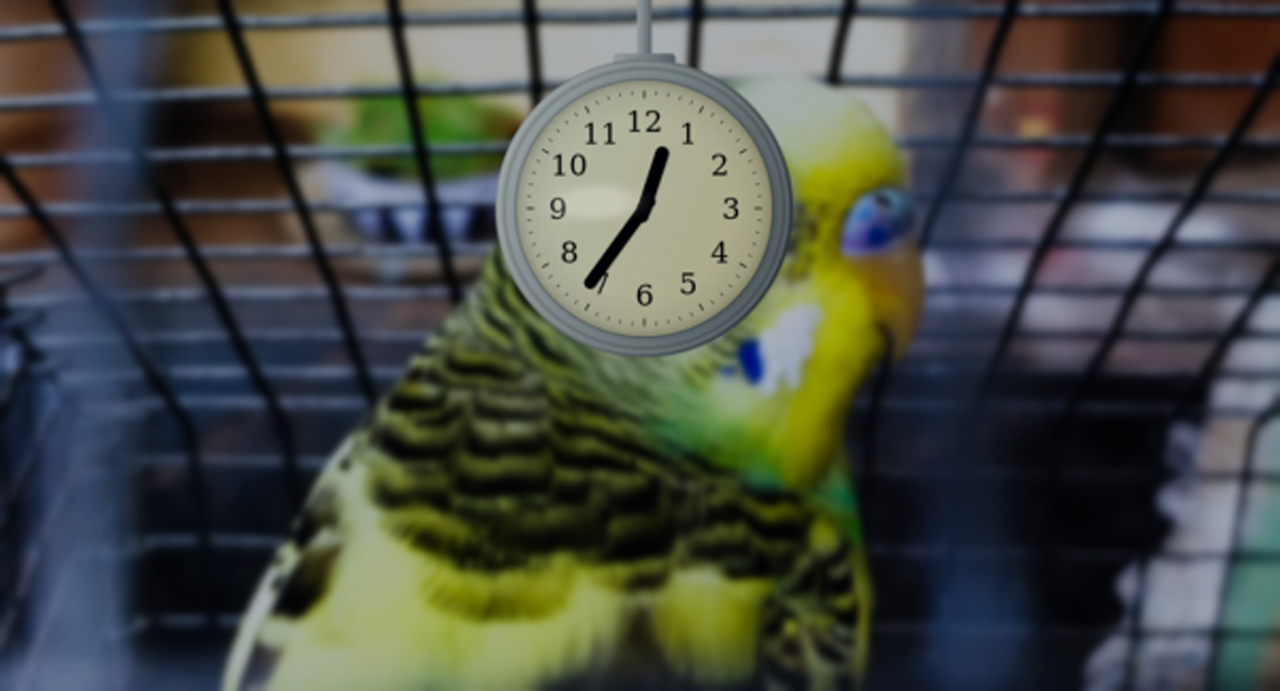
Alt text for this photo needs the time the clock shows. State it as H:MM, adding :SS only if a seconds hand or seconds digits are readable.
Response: 12:36
